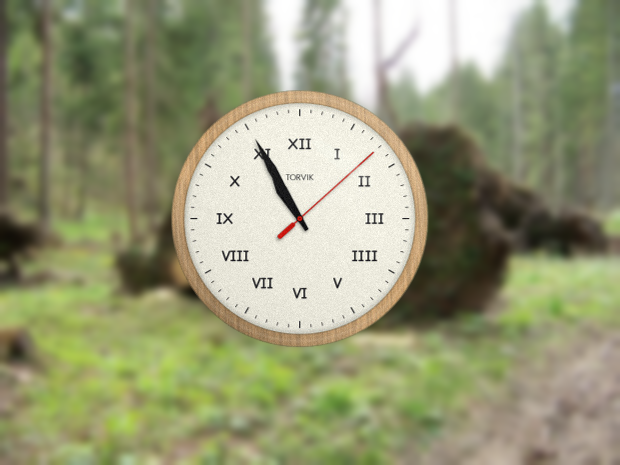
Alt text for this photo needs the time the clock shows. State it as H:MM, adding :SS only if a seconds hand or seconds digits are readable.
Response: 10:55:08
